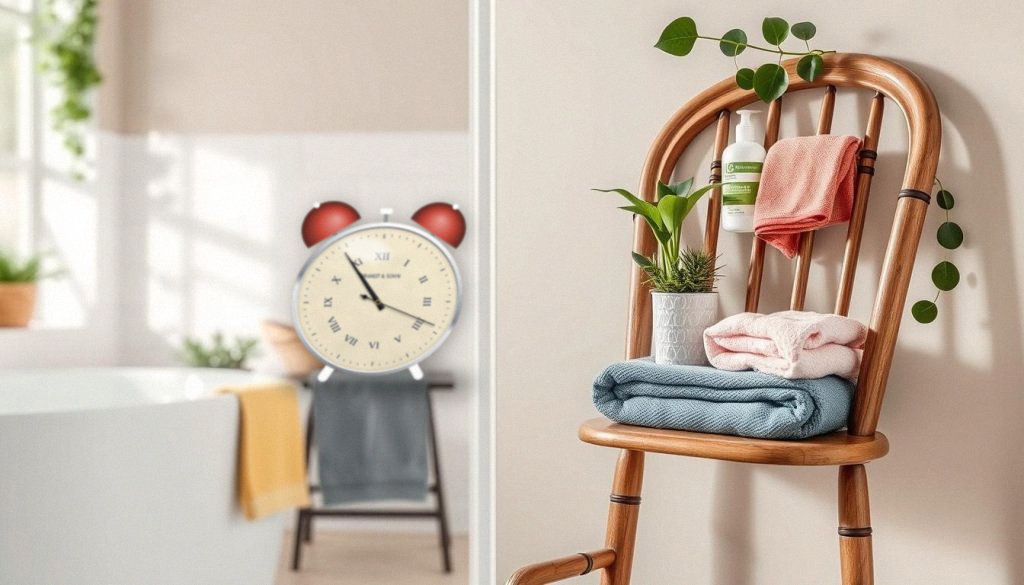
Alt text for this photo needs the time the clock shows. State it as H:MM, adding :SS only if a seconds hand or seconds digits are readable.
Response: 10:54:19
